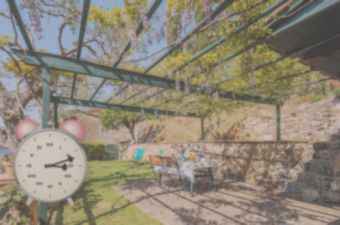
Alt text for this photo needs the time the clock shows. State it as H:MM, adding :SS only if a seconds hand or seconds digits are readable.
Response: 3:12
